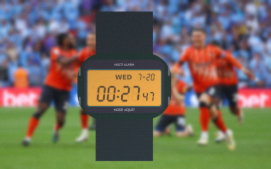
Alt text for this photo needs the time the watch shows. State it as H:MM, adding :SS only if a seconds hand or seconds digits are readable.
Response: 0:27:47
